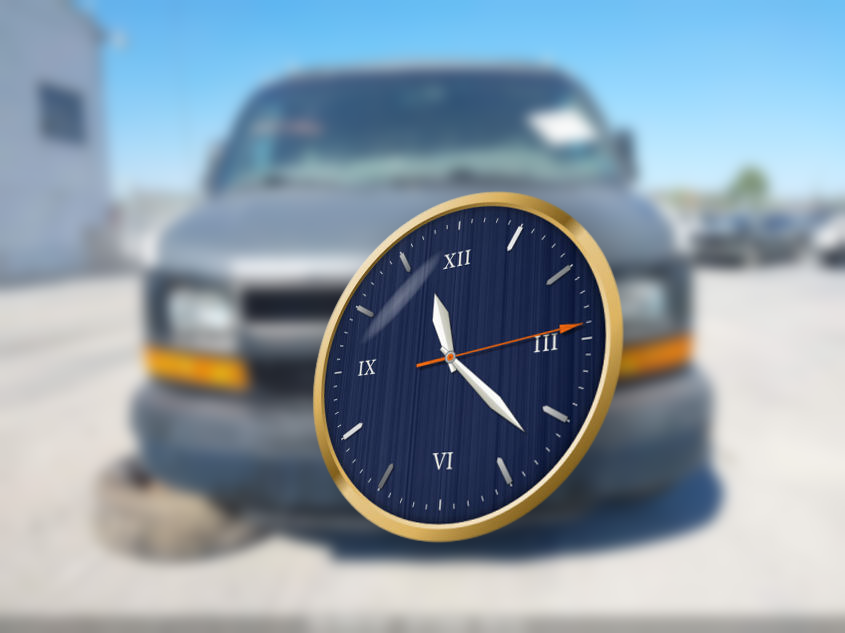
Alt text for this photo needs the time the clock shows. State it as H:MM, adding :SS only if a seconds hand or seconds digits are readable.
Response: 11:22:14
